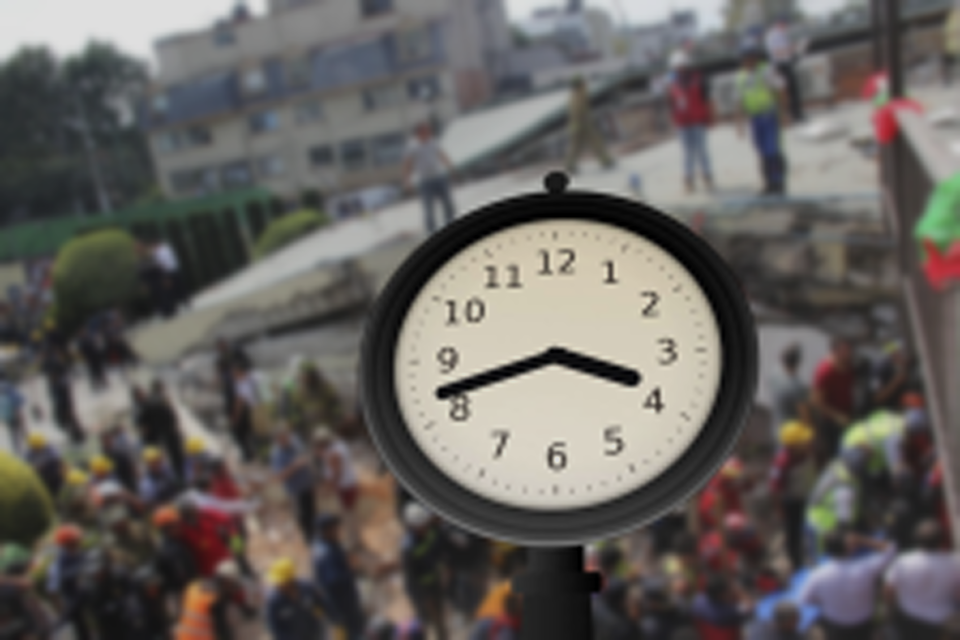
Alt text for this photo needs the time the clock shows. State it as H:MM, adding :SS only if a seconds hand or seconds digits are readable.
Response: 3:42
